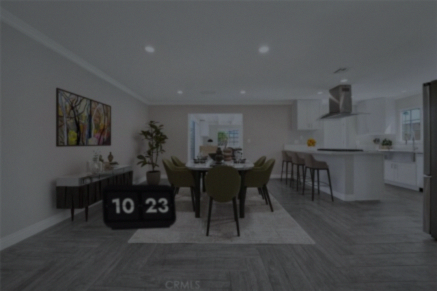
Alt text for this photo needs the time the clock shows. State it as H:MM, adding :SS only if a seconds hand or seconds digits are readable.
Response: 10:23
